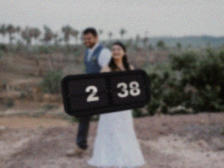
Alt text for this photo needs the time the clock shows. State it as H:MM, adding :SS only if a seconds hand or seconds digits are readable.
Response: 2:38
